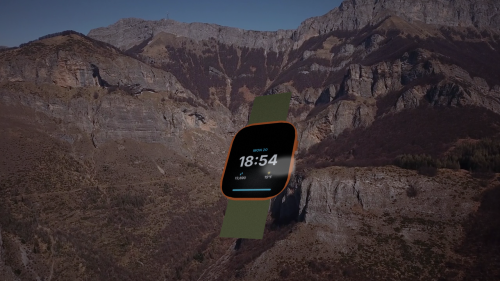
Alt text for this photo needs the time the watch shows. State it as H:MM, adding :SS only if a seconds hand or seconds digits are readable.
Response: 18:54
